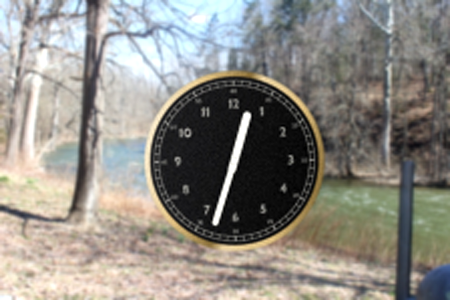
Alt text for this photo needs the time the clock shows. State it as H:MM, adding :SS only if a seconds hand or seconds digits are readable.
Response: 12:33
